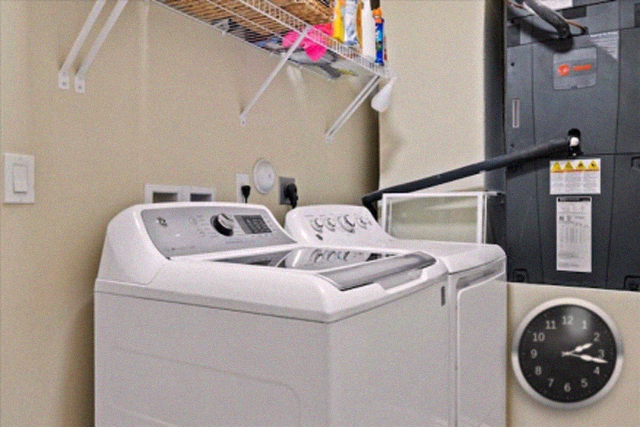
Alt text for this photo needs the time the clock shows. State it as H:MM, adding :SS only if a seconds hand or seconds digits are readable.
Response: 2:17
